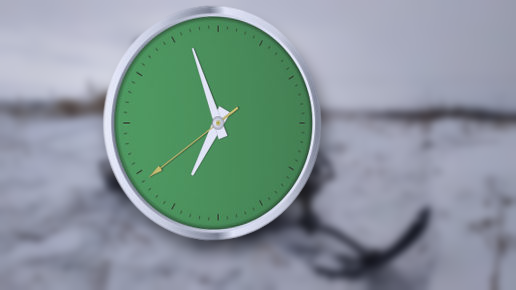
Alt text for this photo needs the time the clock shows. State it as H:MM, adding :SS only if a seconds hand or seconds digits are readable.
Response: 6:56:39
